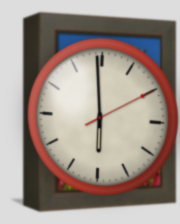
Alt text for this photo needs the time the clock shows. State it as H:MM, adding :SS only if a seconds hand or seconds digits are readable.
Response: 5:59:10
